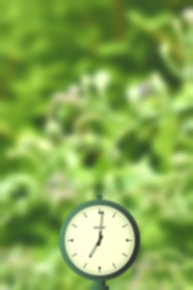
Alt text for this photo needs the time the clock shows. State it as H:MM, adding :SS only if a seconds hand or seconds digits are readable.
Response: 7:01
